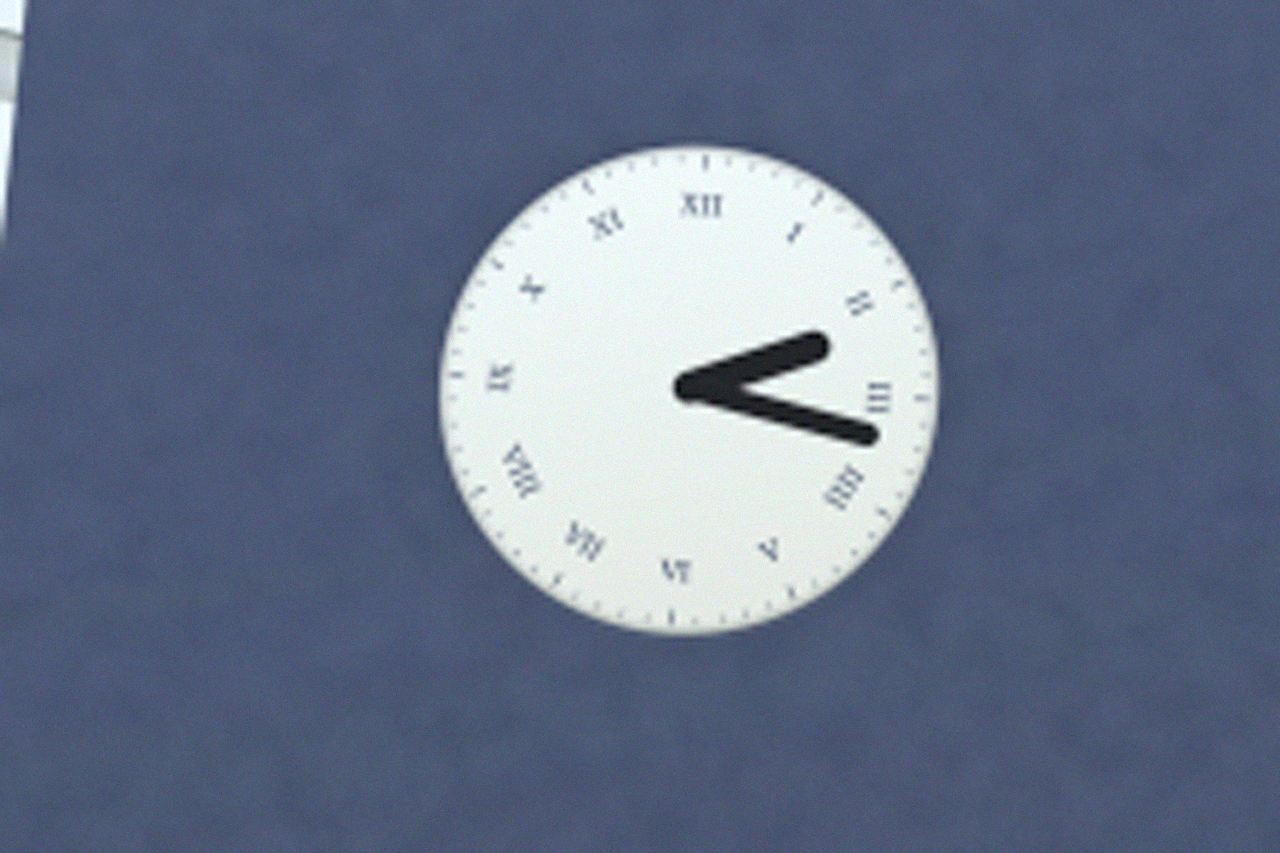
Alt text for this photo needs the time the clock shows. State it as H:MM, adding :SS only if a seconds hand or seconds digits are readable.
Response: 2:17
